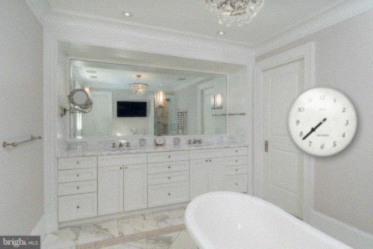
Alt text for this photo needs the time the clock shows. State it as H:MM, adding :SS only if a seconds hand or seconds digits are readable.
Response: 7:38
